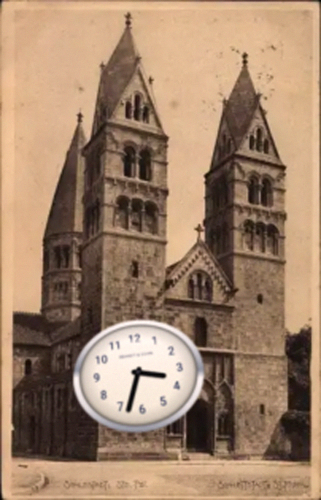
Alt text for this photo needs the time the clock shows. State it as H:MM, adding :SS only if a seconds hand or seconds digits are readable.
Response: 3:33
